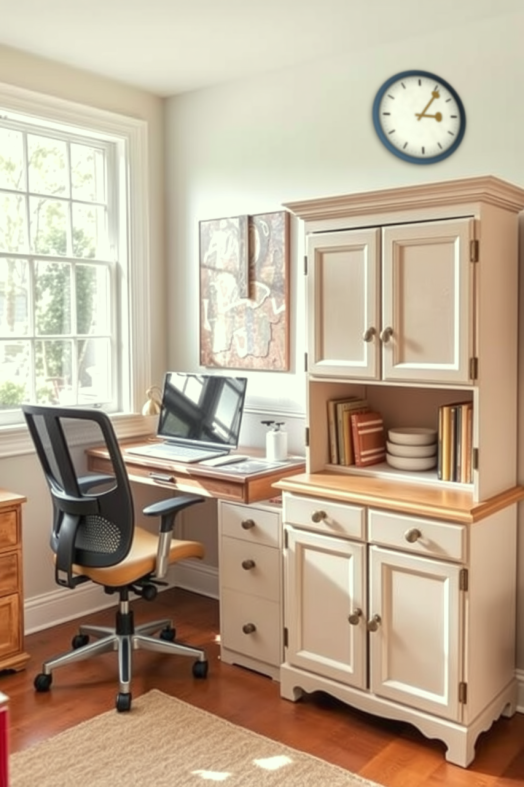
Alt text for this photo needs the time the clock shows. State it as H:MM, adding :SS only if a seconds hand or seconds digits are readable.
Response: 3:06
